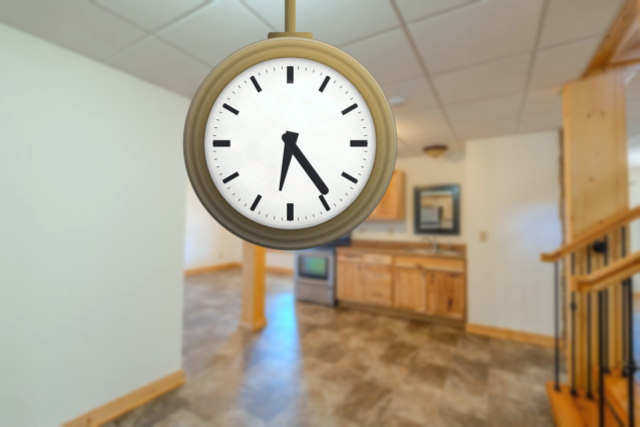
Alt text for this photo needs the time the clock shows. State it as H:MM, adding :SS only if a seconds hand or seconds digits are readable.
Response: 6:24
